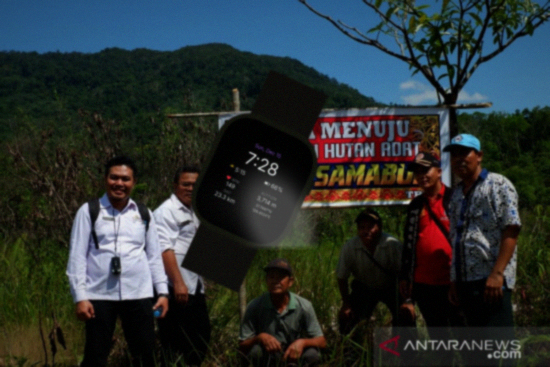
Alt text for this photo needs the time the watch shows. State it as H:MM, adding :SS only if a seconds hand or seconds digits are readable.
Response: 7:28
